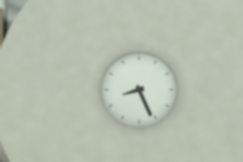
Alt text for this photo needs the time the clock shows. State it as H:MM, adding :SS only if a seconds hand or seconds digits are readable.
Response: 8:26
